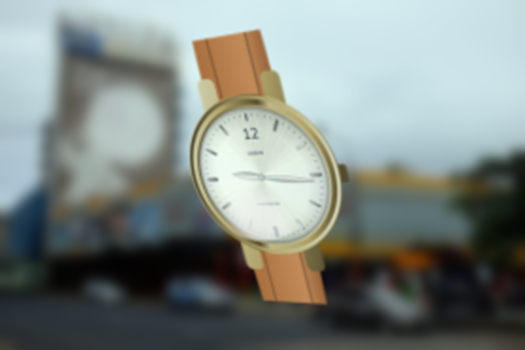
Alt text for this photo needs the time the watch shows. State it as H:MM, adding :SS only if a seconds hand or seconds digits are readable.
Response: 9:16
